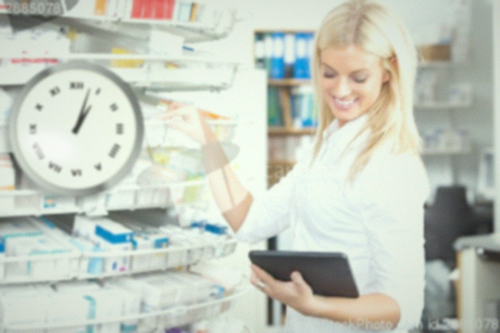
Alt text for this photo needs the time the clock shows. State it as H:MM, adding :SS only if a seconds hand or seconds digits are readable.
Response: 1:03
